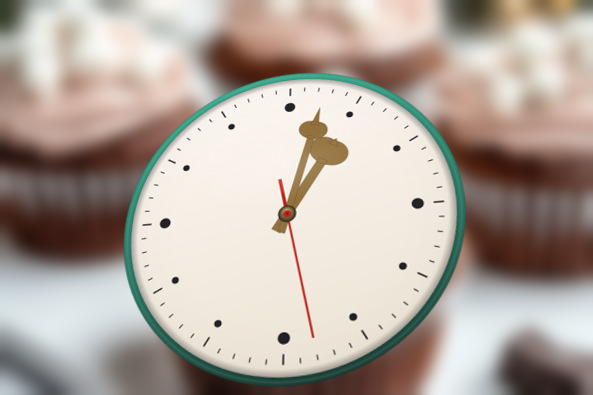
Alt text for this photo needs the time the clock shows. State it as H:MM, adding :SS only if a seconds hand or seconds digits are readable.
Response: 1:02:28
